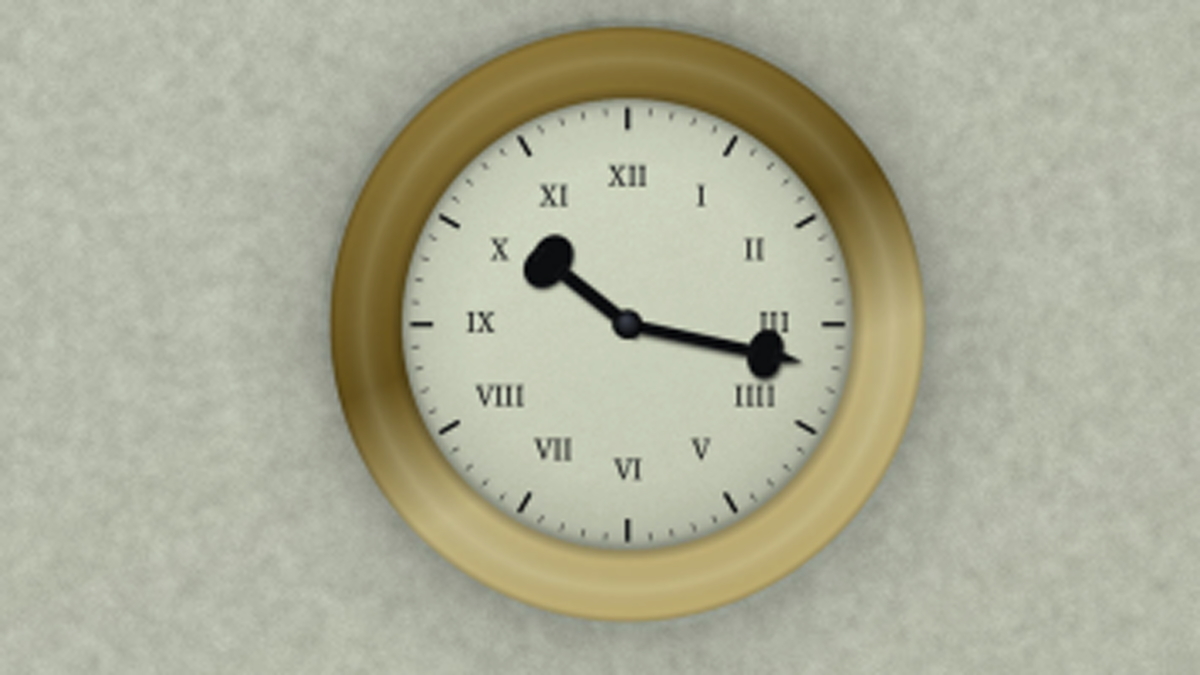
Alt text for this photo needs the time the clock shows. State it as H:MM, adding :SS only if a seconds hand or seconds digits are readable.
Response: 10:17
